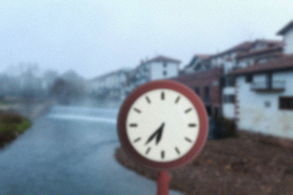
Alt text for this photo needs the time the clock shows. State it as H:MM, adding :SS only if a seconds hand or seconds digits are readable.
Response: 6:37
